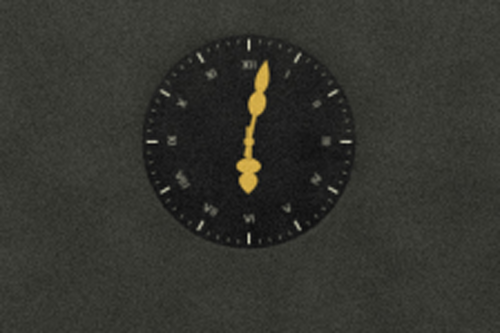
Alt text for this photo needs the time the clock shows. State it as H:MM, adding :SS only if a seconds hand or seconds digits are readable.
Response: 6:02
